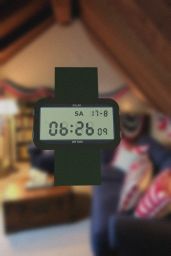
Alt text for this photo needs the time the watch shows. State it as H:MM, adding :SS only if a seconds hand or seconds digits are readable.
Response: 6:26:09
